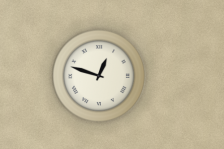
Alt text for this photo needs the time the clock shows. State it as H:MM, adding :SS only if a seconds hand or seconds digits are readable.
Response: 12:48
